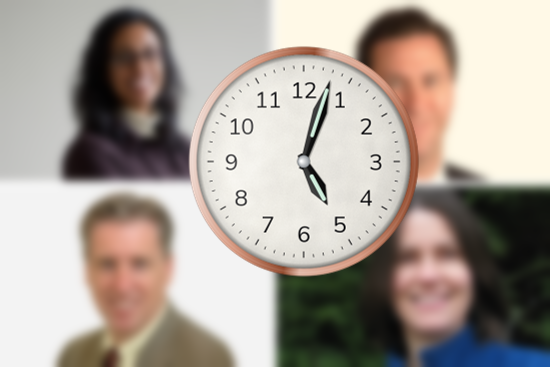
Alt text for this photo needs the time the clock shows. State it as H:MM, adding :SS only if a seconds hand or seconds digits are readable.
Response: 5:03
